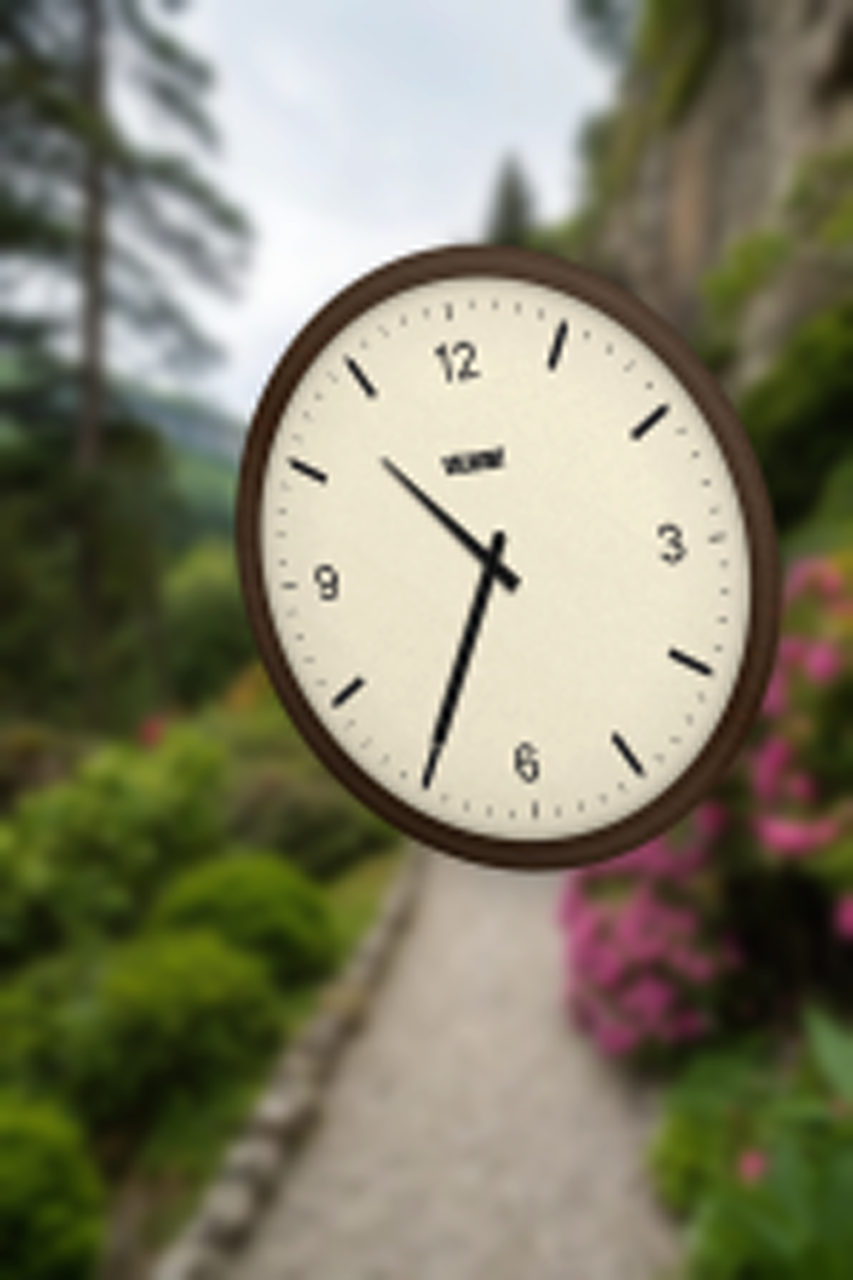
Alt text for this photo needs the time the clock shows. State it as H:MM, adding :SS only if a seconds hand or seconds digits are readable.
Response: 10:35
